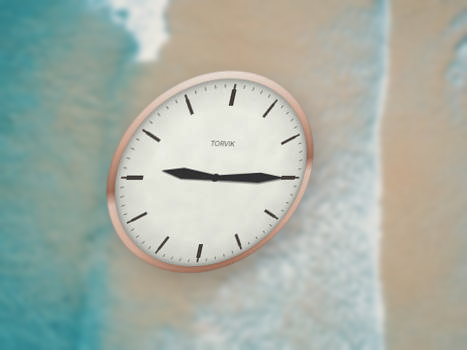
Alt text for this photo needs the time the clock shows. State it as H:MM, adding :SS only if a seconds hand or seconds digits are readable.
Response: 9:15
